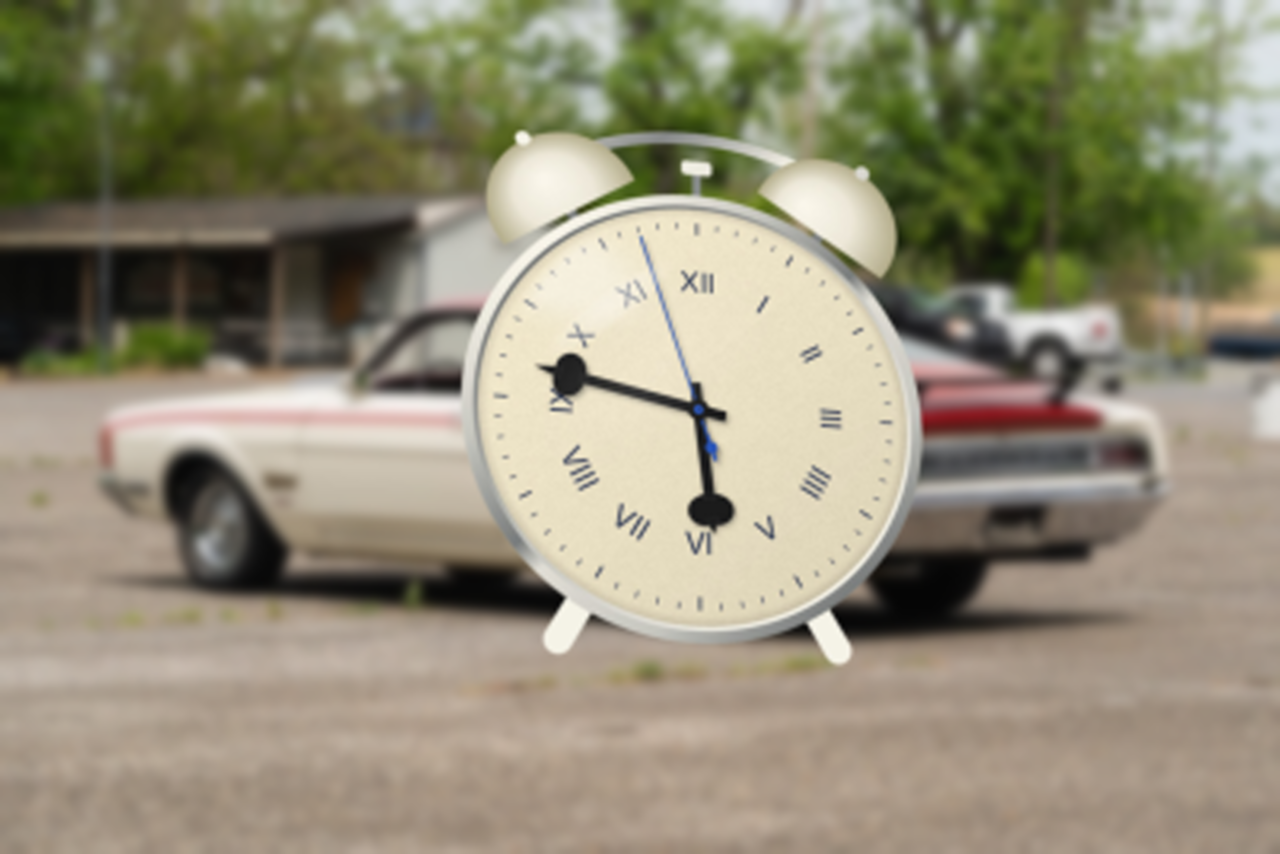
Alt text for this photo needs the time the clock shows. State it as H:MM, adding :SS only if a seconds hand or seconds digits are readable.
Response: 5:46:57
